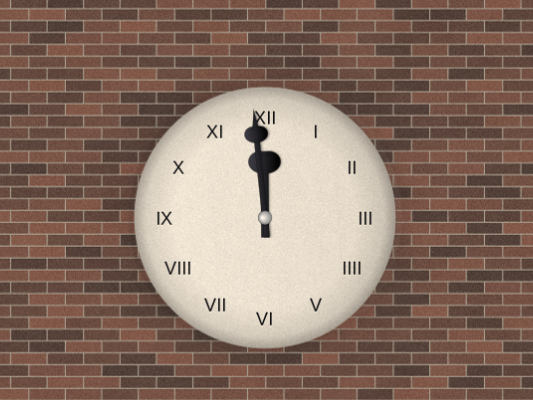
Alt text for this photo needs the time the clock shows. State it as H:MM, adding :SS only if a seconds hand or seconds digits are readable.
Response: 11:59
